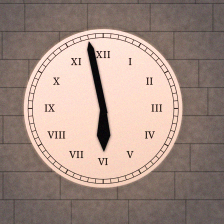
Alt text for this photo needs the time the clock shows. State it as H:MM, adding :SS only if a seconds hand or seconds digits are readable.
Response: 5:58
